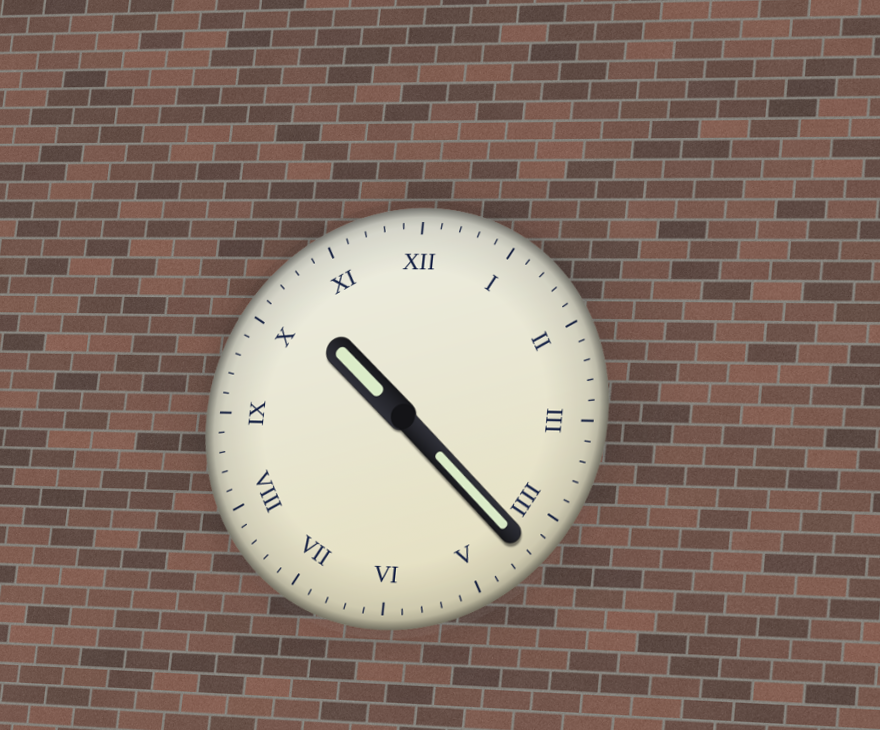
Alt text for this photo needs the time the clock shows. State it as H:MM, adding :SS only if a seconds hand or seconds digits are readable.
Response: 10:22
